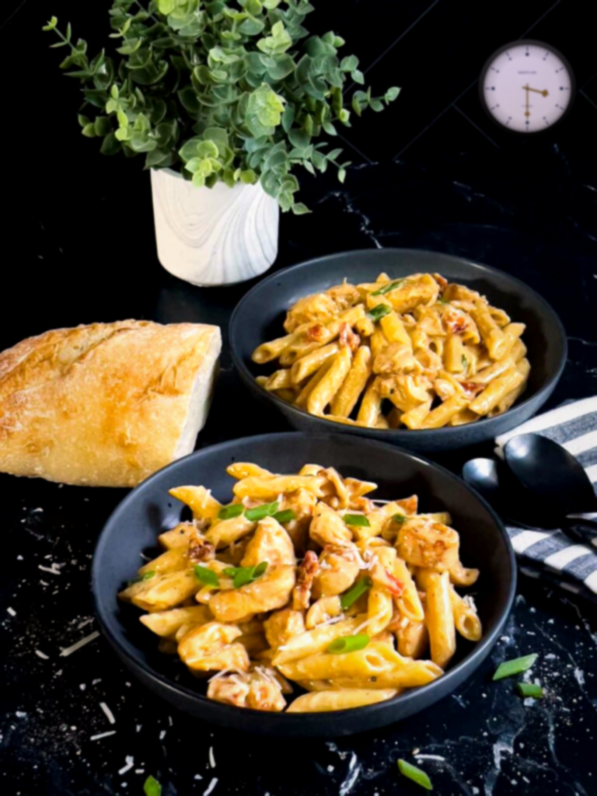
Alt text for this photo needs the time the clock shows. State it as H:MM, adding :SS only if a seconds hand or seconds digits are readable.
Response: 3:30
